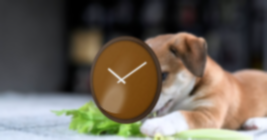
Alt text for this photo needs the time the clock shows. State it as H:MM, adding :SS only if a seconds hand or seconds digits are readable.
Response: 10:10
